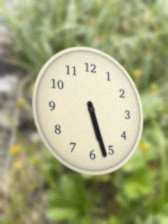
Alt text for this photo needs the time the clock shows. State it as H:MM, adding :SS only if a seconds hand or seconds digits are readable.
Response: 5:27
